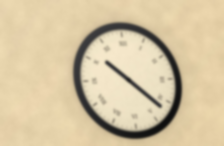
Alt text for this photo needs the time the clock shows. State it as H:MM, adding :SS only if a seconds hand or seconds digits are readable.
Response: 10:22
